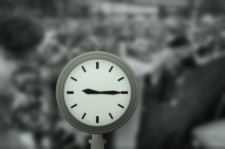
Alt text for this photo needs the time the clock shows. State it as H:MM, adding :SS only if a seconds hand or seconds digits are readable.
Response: 9:15
